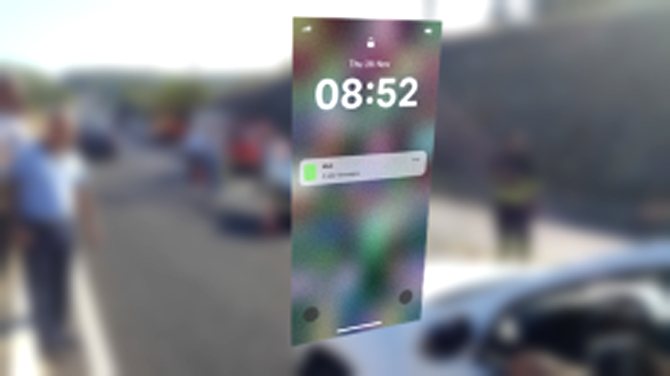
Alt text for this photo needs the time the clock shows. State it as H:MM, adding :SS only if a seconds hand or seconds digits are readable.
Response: 8:52
